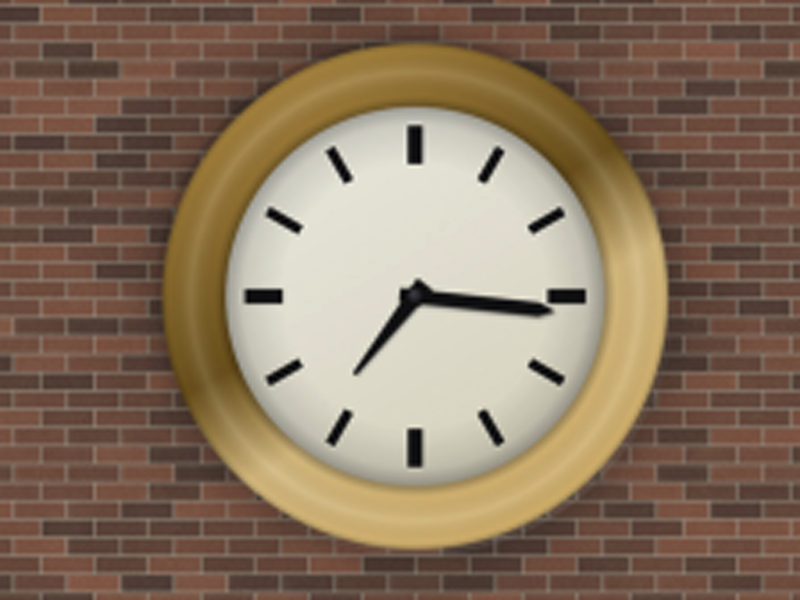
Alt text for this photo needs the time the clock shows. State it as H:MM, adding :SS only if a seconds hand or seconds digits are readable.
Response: 7:16
